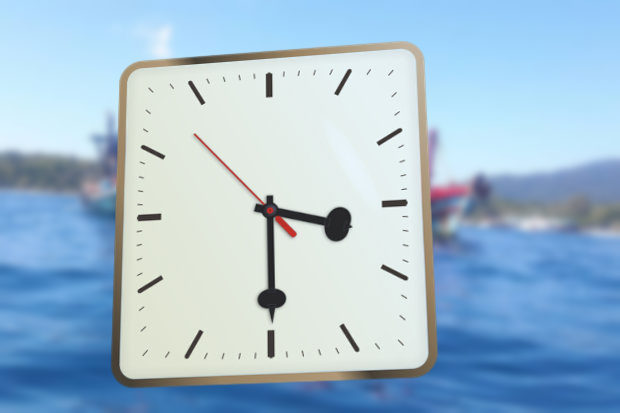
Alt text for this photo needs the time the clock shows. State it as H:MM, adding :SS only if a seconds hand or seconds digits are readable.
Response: 3:29:53
